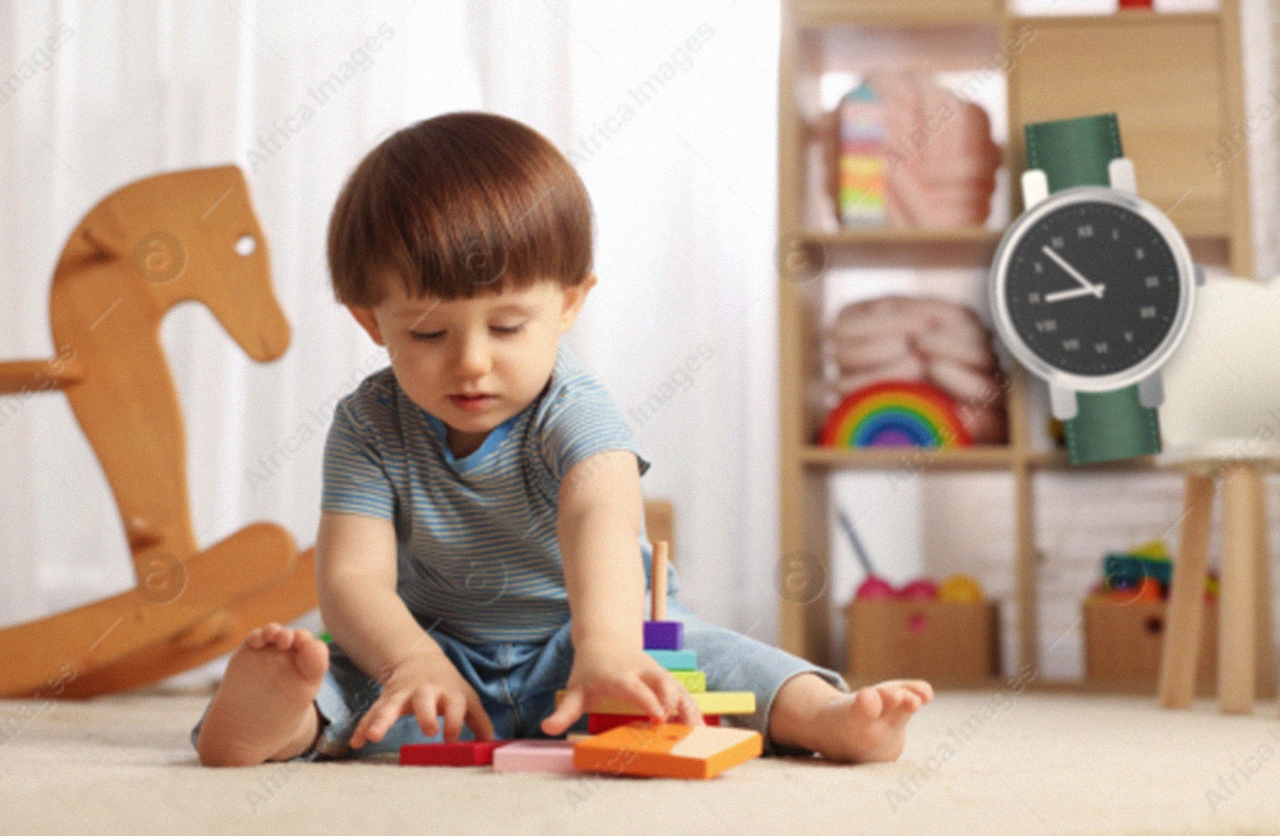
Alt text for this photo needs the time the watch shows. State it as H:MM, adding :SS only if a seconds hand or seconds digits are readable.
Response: 8:53
